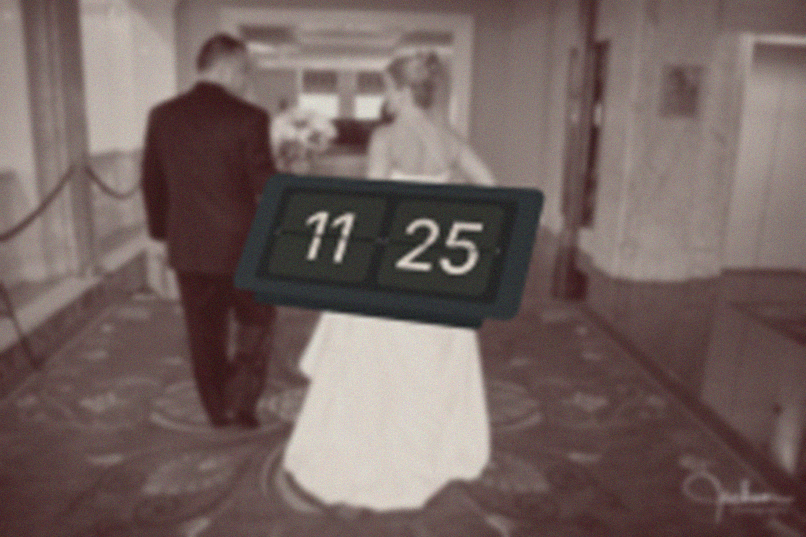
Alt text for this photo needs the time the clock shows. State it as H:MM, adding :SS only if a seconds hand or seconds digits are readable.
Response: 11:25
